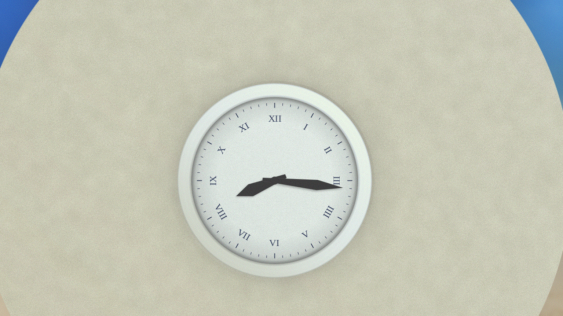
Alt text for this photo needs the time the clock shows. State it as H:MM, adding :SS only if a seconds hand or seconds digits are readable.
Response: 8:16
